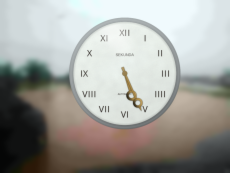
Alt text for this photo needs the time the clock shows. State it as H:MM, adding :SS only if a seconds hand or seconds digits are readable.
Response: 5:26
